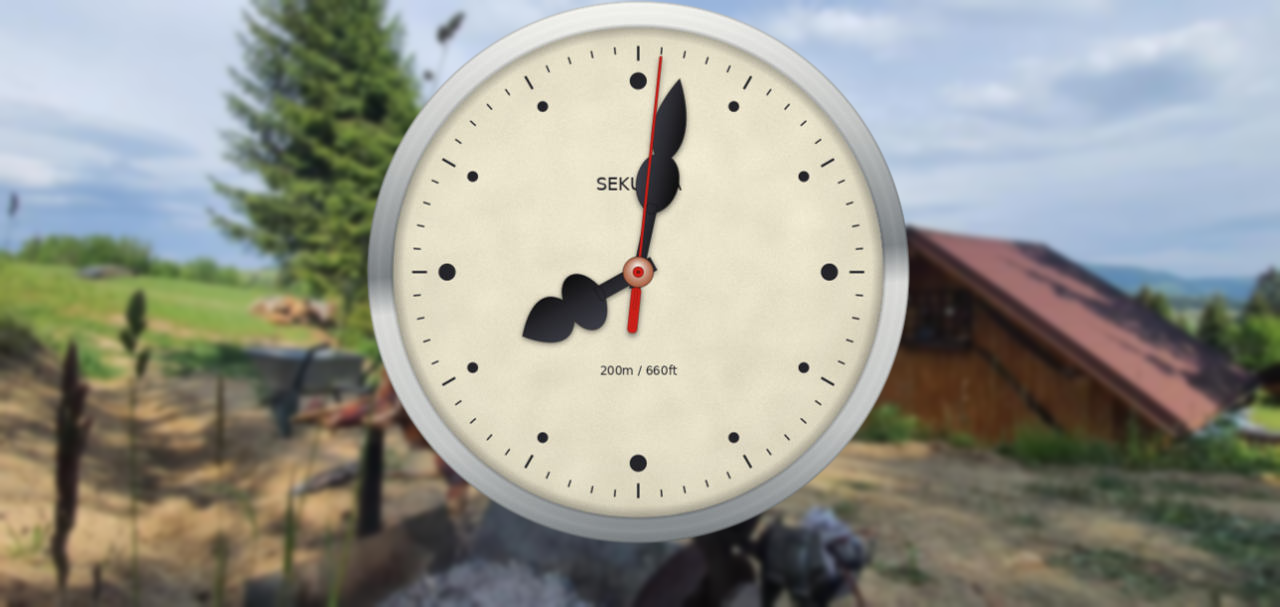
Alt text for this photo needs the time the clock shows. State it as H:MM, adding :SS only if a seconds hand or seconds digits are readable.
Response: 8:02:01
